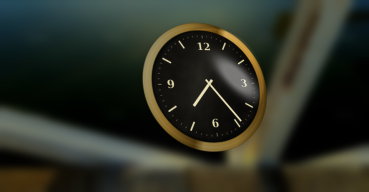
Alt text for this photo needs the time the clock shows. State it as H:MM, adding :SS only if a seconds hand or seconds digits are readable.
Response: 7:24
